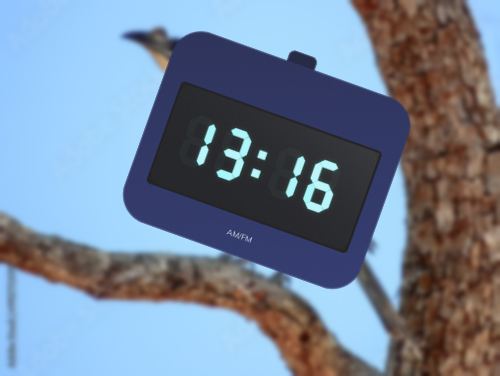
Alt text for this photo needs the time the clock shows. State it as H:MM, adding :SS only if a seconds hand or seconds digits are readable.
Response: 13:16
